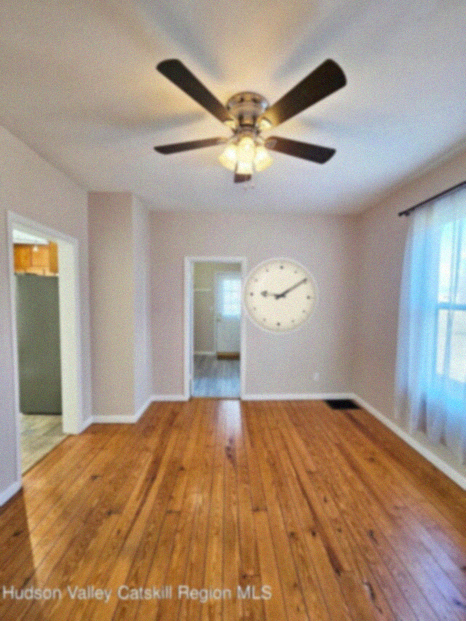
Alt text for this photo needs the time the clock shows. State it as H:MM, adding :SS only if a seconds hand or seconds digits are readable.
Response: 9:09
